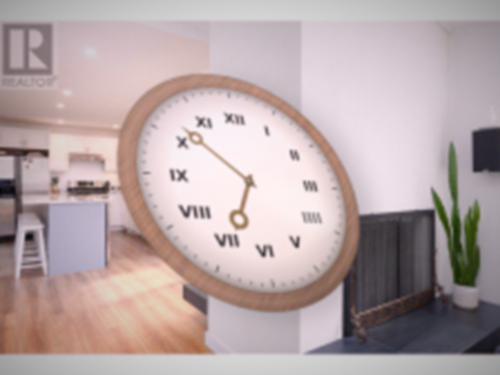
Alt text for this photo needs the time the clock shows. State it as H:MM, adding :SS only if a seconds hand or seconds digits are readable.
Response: 6:52
